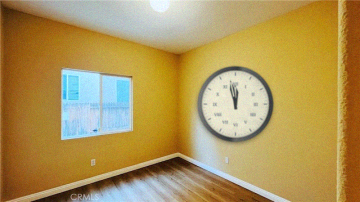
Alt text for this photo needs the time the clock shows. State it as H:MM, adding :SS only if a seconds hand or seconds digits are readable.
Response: 11:58
